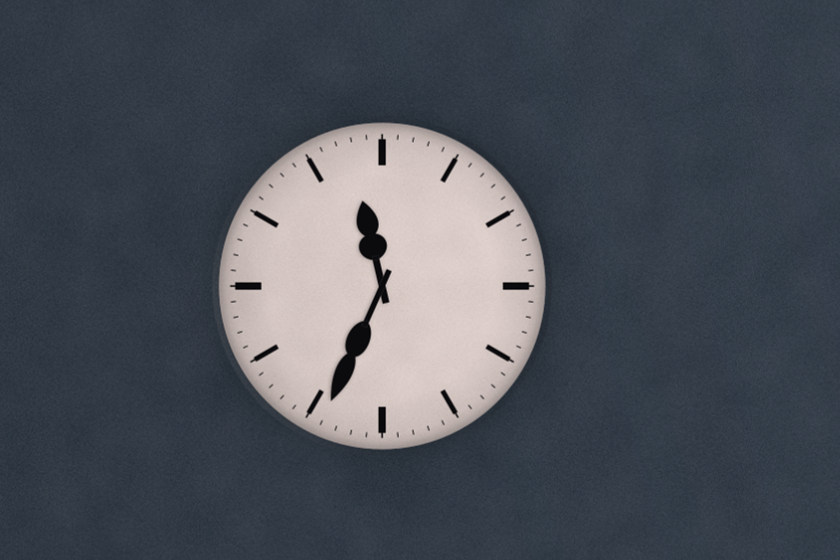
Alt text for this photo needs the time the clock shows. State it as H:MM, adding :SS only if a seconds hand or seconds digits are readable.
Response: 11:34
